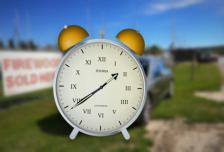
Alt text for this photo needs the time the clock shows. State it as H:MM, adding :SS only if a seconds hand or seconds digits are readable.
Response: 1:39
